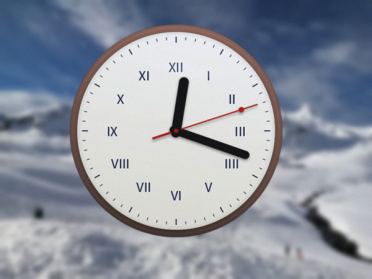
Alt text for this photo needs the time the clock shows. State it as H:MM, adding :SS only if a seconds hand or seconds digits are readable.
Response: 12:18:12
